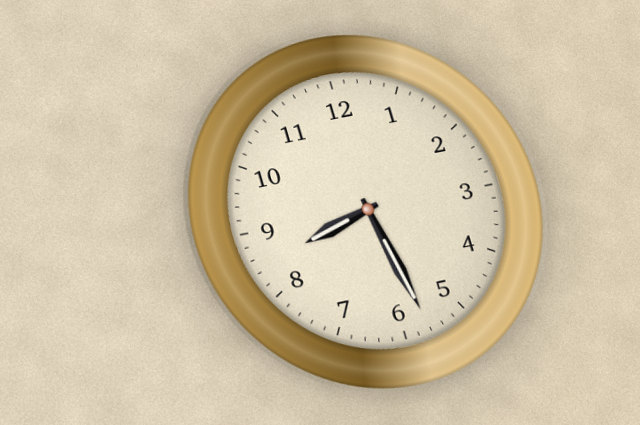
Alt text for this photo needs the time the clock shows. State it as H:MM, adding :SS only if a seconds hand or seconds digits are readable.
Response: 8:28
